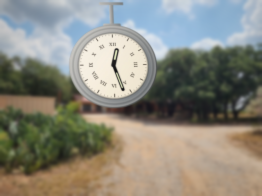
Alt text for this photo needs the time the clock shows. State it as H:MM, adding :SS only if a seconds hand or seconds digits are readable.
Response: 12:27
